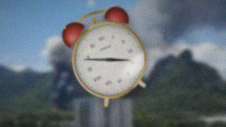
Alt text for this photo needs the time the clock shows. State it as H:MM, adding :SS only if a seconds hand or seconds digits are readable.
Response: 3:49
